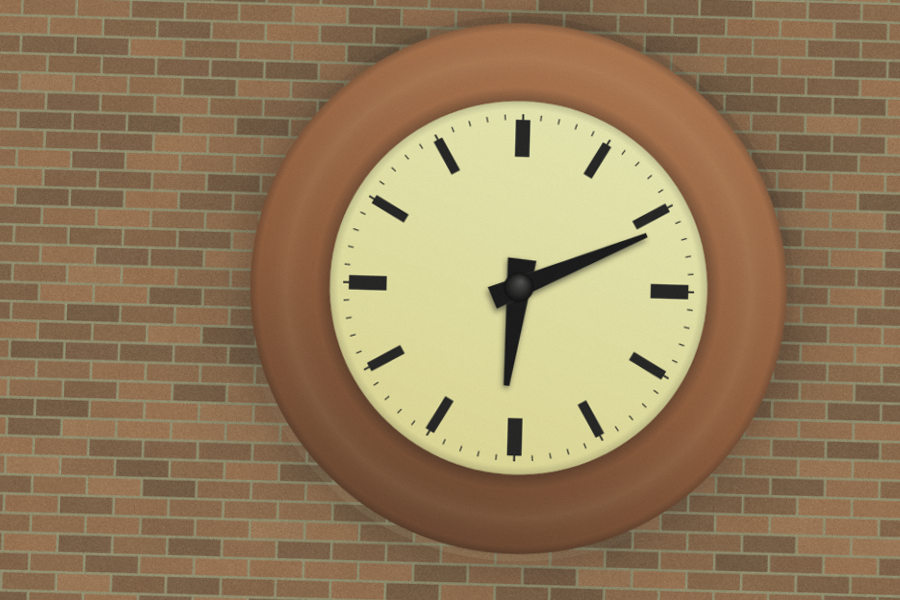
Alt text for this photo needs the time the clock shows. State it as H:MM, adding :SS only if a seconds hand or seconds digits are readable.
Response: 6:11
